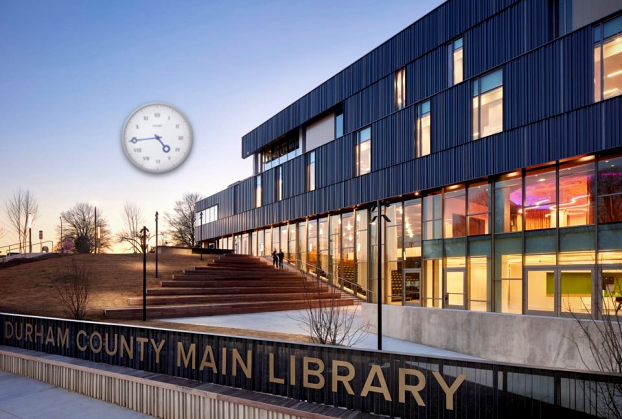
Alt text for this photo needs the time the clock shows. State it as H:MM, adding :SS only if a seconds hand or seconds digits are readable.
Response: 4:44
